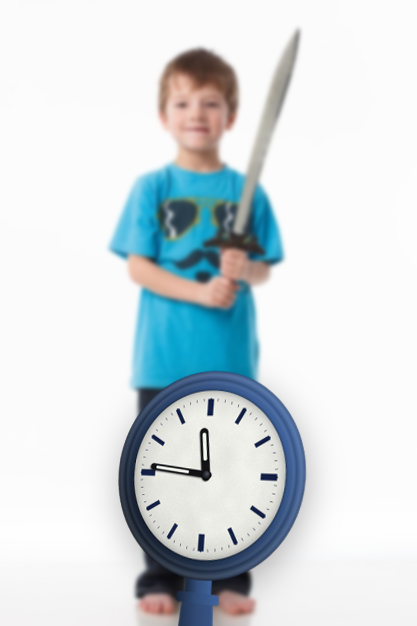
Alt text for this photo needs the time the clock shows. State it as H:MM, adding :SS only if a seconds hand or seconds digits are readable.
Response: 11:46
